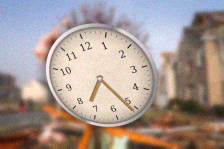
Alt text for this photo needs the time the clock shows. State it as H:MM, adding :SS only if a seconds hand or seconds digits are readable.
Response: 7:26
